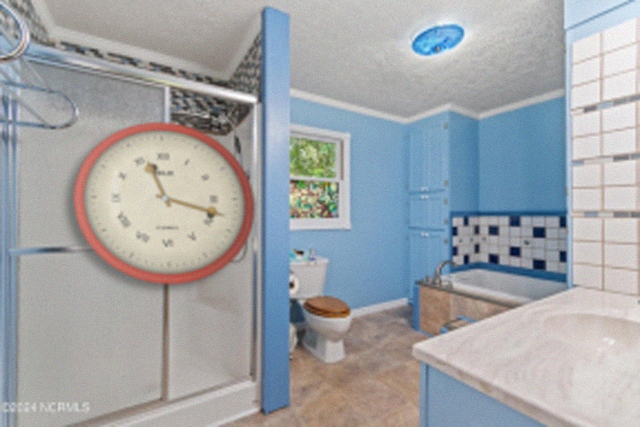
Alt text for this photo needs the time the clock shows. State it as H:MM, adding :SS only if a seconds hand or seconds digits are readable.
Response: 11:18
